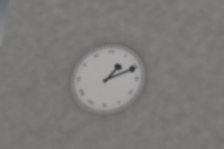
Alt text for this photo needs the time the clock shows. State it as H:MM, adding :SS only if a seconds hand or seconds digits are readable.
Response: 1:11
